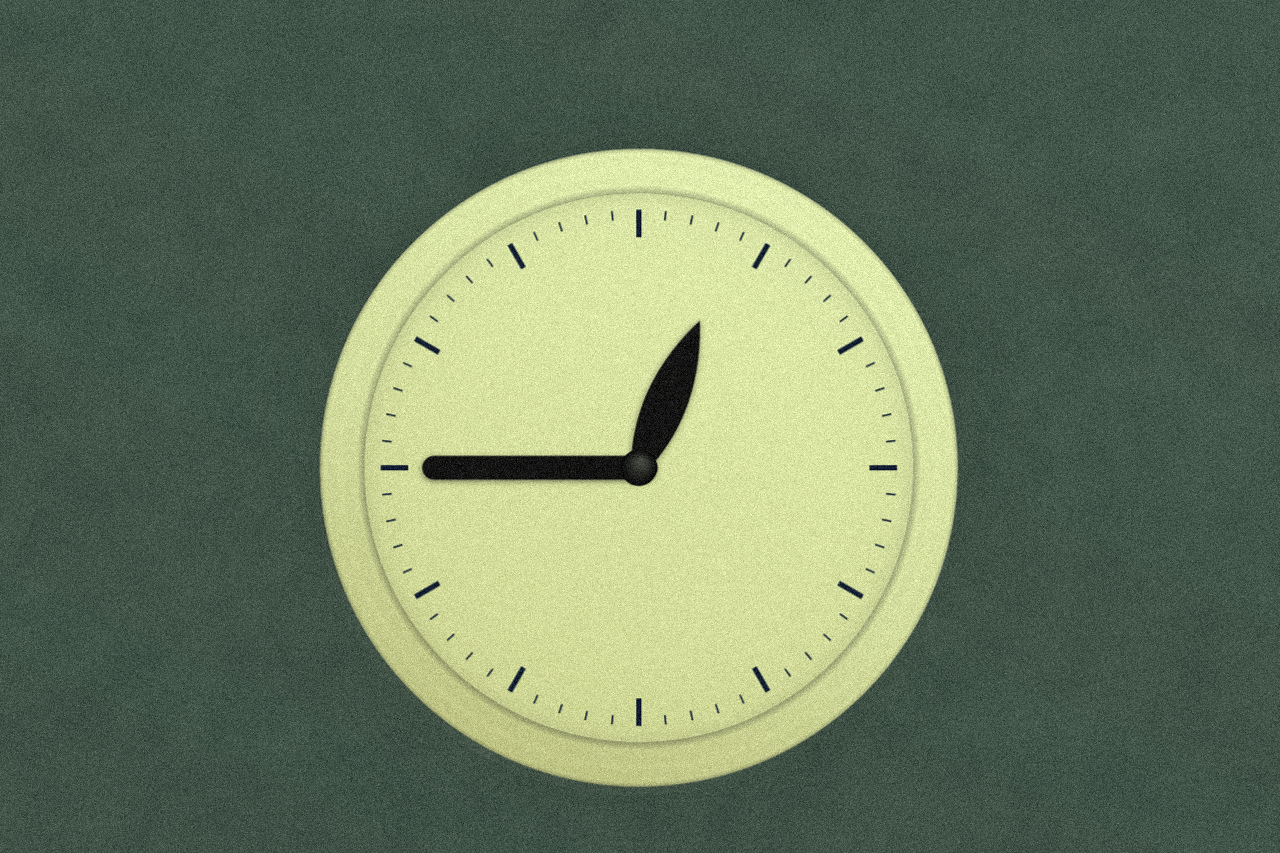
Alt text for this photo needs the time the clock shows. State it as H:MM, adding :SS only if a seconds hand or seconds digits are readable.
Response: 12:45
